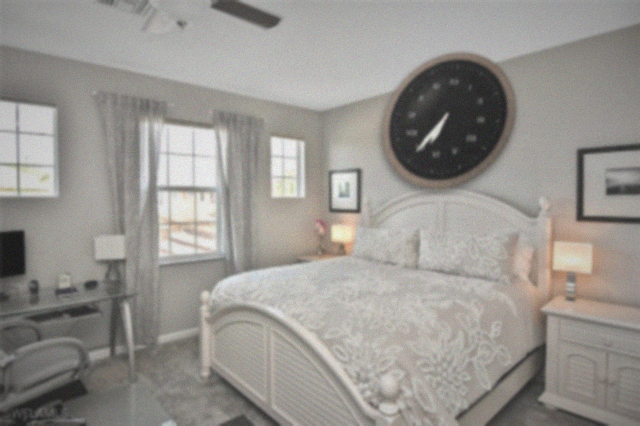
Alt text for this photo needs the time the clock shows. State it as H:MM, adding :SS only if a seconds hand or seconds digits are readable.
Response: 6:35
